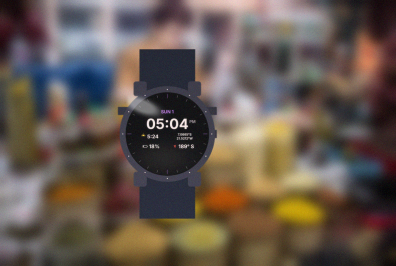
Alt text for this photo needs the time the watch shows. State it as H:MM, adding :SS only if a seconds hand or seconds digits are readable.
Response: 5:04
